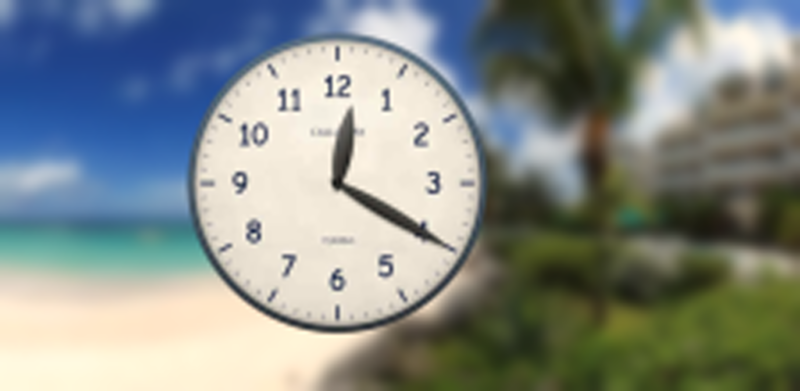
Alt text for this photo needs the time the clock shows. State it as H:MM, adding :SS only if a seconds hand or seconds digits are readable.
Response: 12:20
